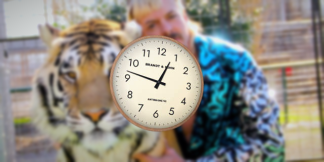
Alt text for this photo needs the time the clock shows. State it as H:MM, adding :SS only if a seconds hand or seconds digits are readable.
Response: 12:47
